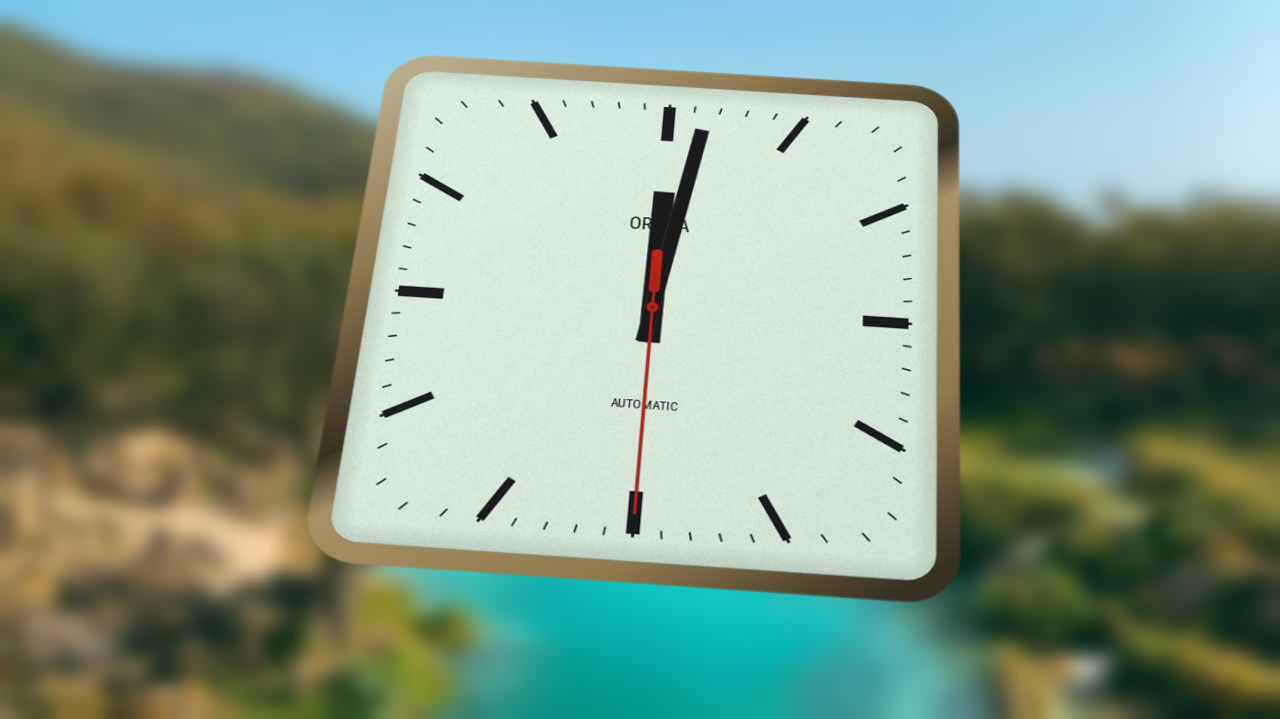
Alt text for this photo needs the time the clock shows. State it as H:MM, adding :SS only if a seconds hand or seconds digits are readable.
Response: 12:01:30
